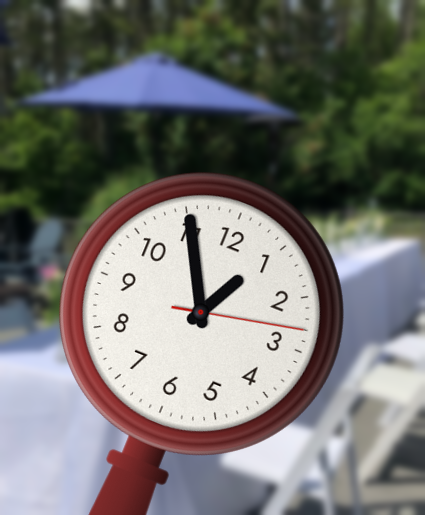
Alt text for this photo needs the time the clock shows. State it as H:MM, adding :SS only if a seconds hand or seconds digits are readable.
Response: 12:55:13
